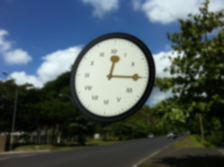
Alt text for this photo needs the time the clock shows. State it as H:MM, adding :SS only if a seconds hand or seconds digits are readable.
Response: 12:15
